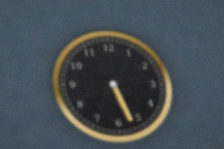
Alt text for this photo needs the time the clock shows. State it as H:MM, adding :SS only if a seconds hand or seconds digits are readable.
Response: 5:27
